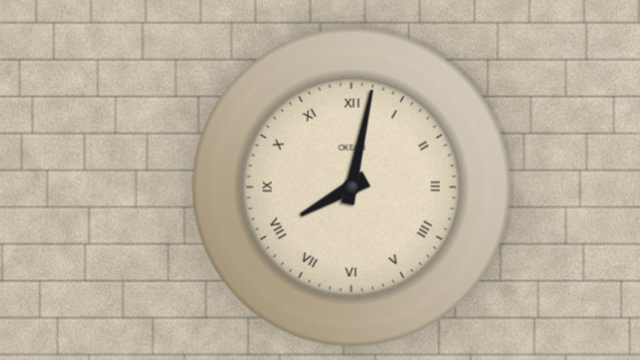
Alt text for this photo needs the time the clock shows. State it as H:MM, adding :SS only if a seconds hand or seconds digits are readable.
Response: 8:02
